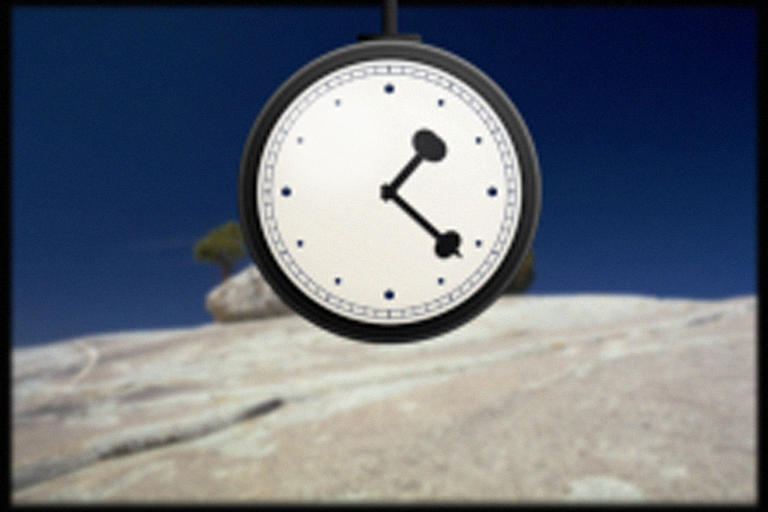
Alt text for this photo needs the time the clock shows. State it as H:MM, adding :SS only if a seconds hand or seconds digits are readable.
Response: 1:22
